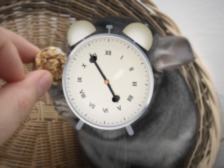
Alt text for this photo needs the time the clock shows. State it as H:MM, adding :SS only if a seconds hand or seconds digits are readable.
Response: 4:54
